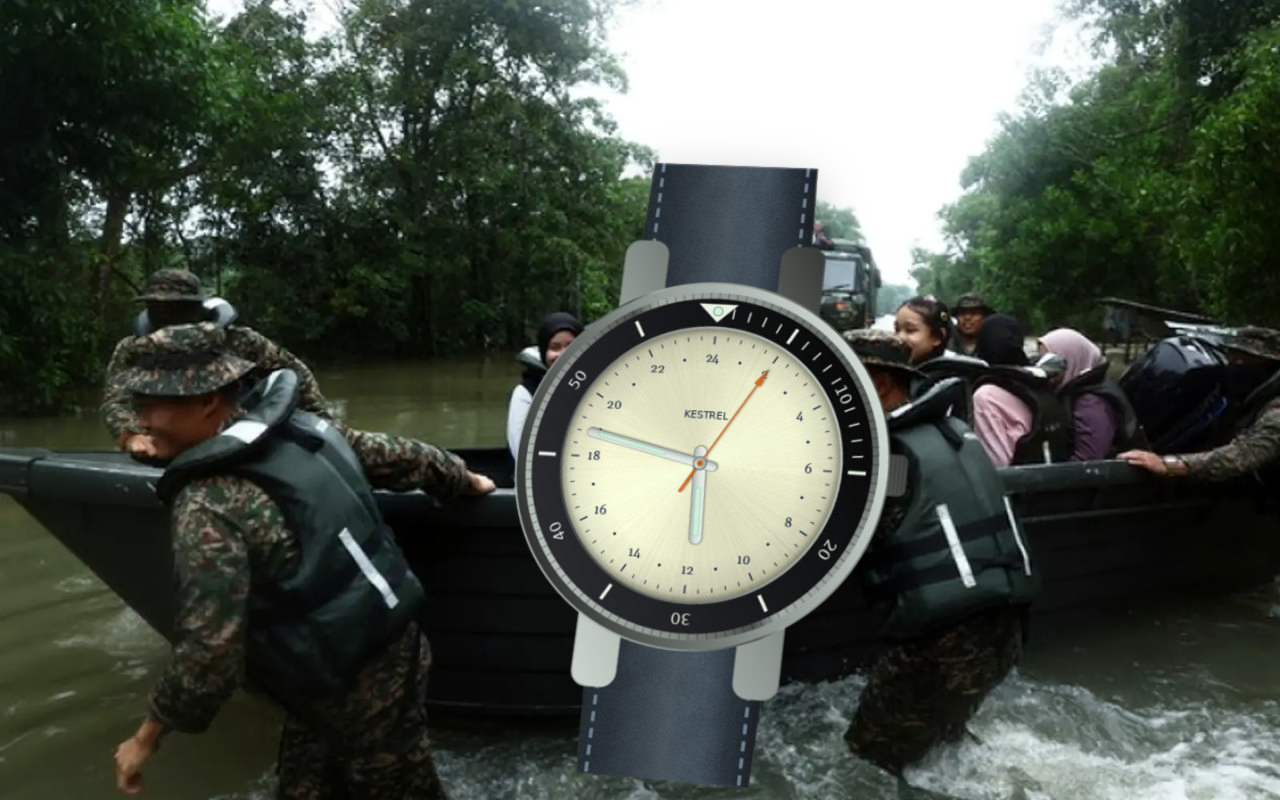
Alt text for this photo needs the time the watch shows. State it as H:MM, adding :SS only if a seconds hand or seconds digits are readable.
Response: 11:47:05
